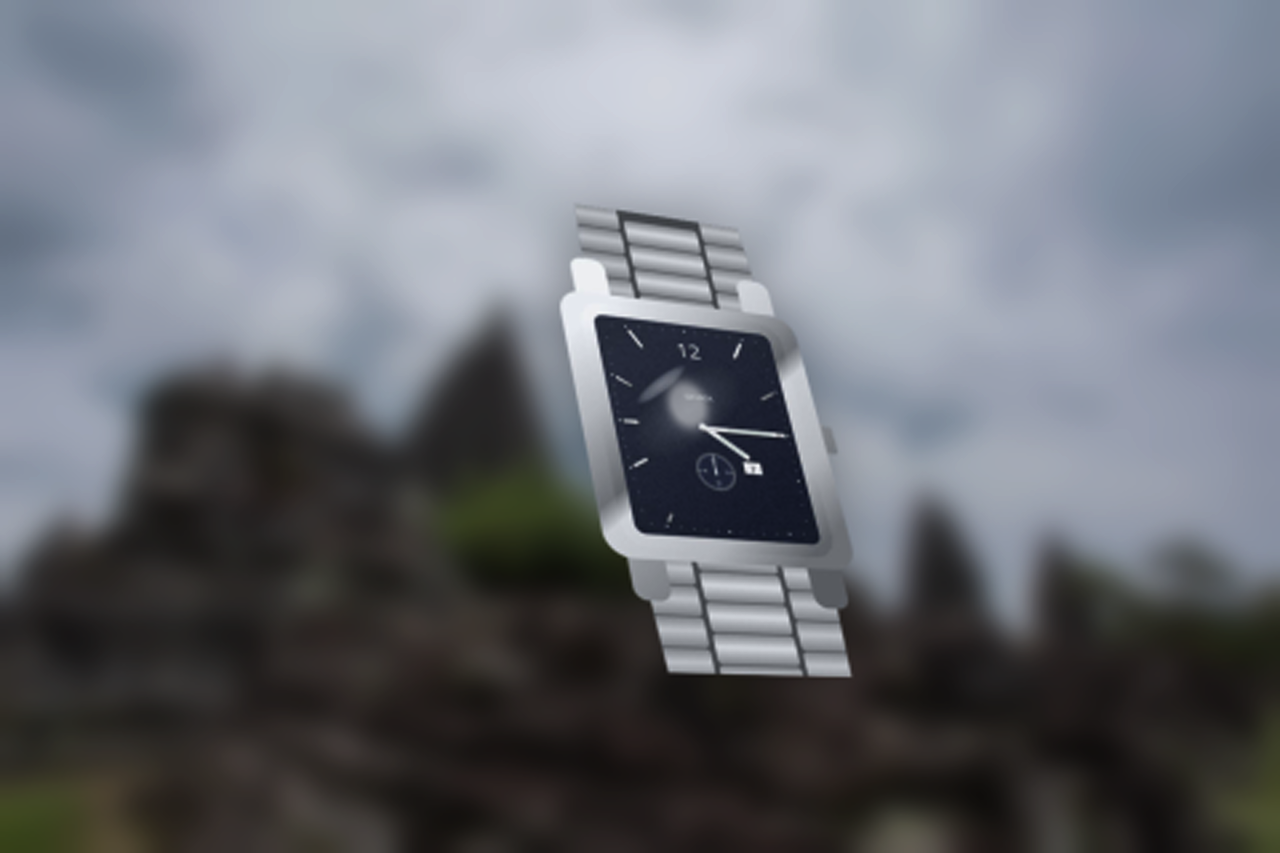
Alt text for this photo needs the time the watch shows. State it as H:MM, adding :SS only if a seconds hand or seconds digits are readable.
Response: 4:15
